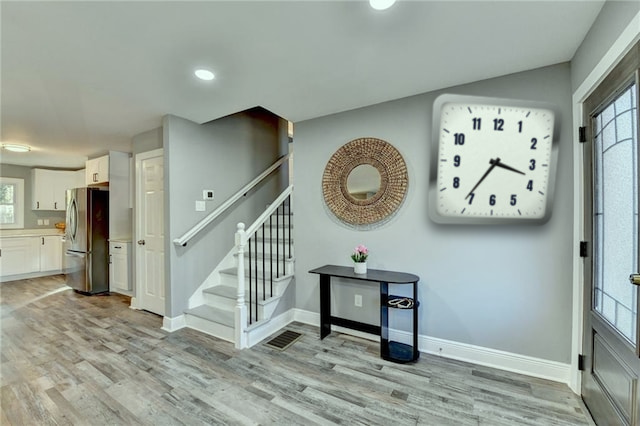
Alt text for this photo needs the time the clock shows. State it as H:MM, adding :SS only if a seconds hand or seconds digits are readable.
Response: 3:36
